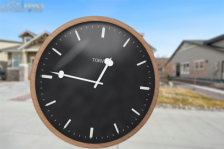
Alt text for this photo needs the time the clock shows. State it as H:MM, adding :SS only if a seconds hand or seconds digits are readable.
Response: 12:46
